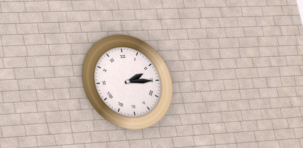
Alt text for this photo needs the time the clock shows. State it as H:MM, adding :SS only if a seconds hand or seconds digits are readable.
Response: 2:15
